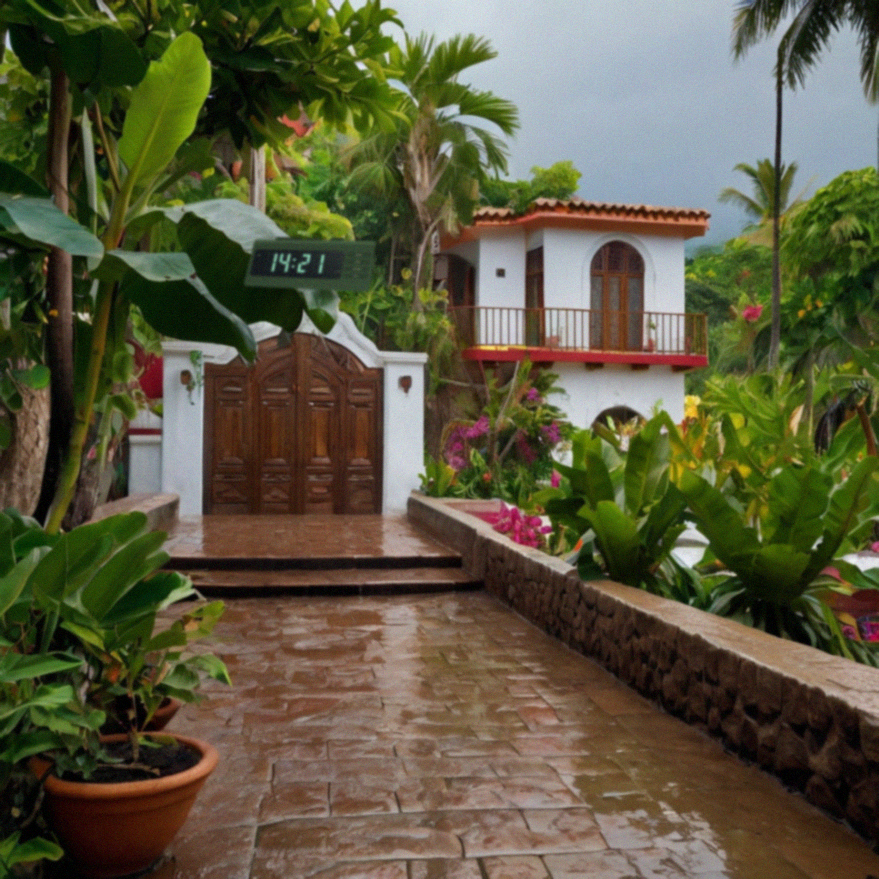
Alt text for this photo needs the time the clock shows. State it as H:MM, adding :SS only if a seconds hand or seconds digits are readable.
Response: 14:21
